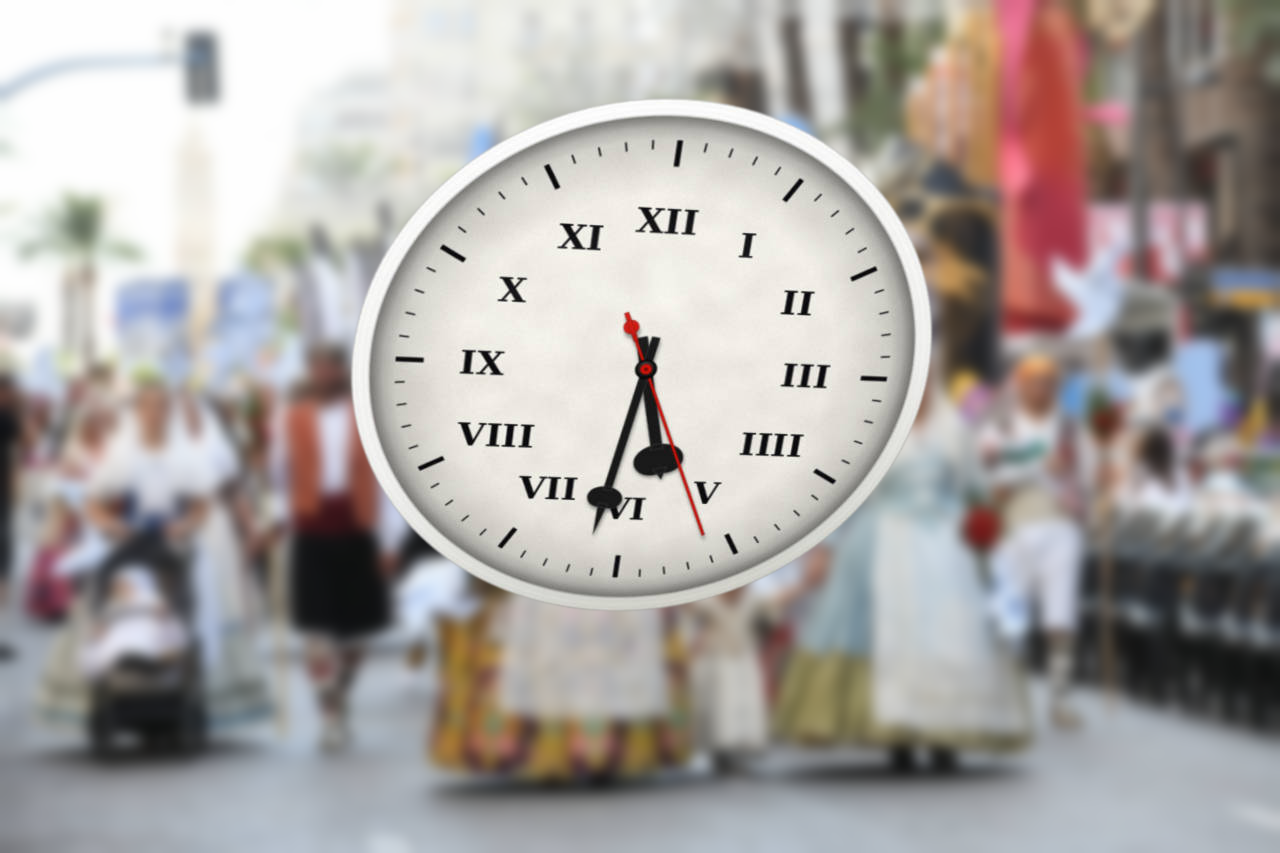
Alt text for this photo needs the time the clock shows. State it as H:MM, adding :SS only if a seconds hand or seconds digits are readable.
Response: 5:31:26
